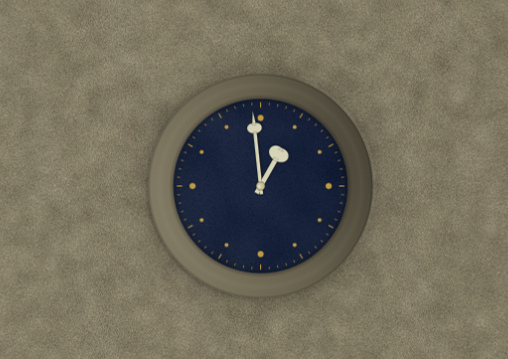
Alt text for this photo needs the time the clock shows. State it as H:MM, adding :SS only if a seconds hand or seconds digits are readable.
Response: 12:59
